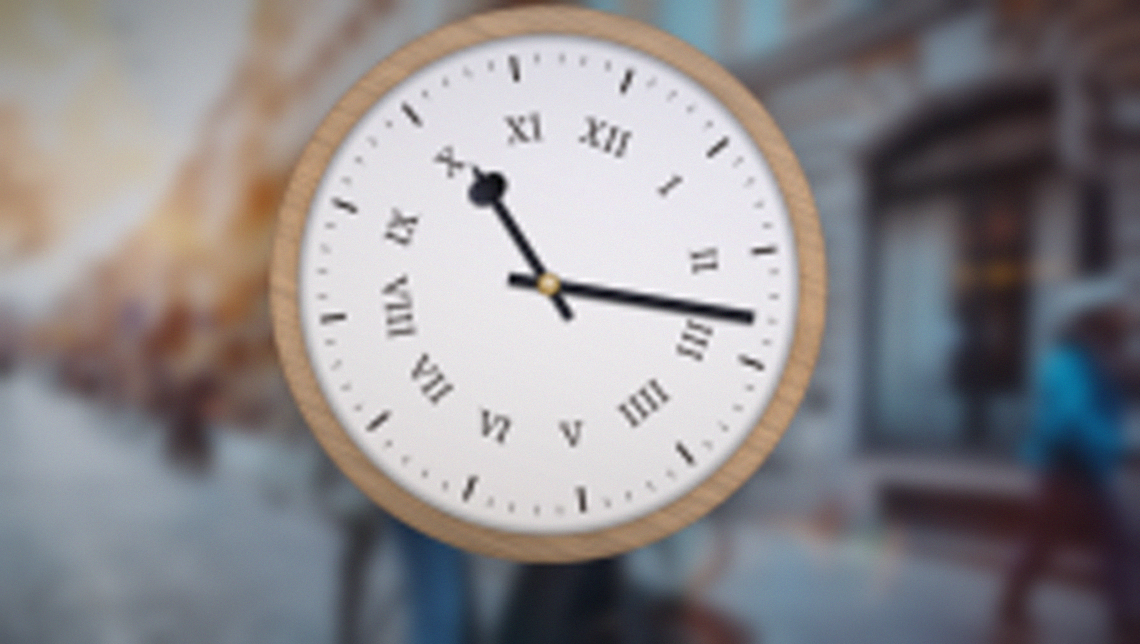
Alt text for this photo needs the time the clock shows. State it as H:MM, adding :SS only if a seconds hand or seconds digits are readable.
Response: 10:13
